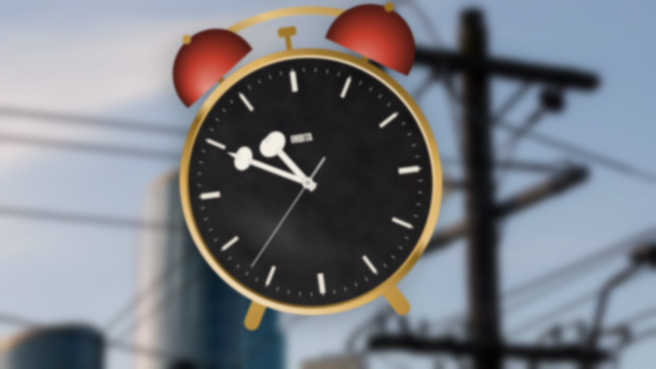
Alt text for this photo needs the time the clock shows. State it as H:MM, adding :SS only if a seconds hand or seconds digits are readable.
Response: 10:49:37
